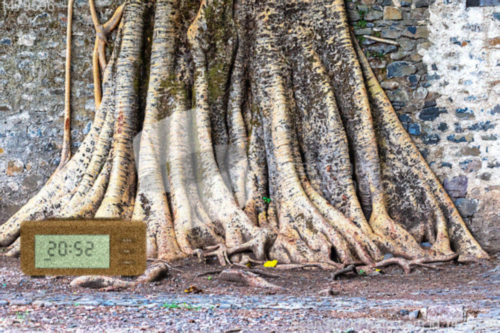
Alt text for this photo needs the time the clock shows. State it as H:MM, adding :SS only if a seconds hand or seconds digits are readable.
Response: 20:52
